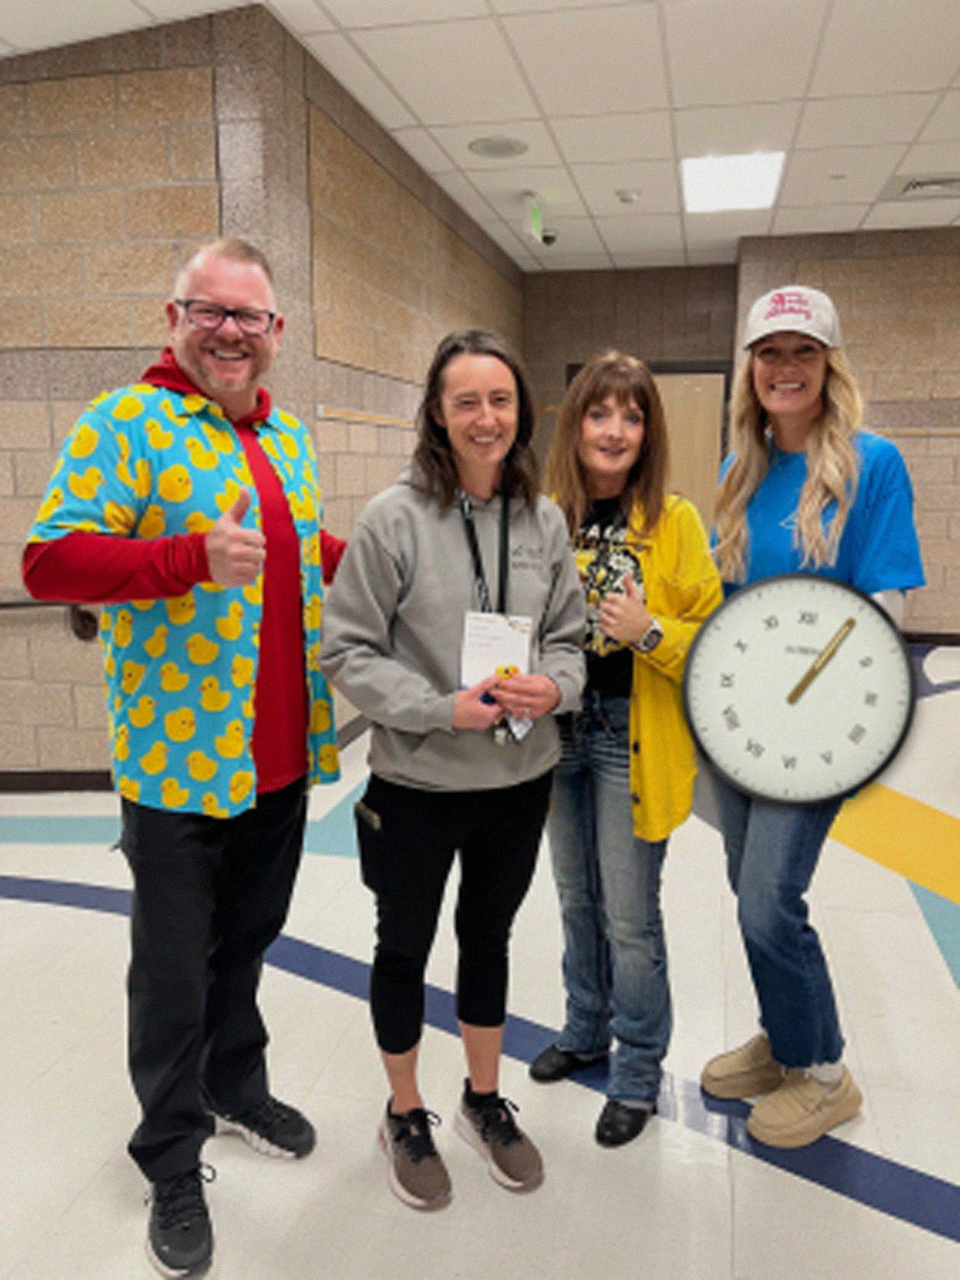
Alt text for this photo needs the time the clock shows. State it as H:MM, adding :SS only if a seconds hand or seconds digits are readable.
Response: 1:05
